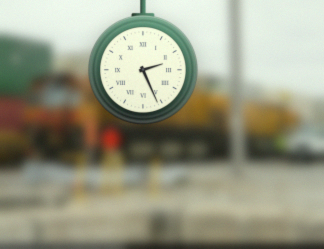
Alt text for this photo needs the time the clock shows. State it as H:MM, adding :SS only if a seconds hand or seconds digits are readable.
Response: 2:26
